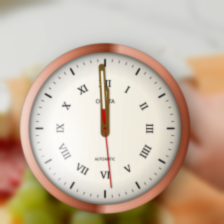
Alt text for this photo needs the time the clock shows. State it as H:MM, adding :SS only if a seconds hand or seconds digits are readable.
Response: 11:59:29
